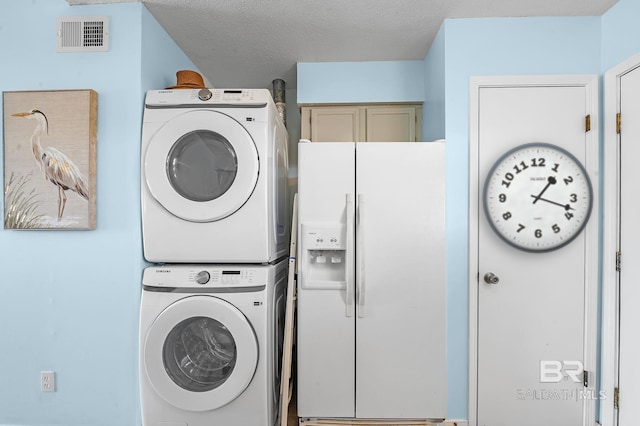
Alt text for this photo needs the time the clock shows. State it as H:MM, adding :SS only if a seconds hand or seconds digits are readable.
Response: 1:18
